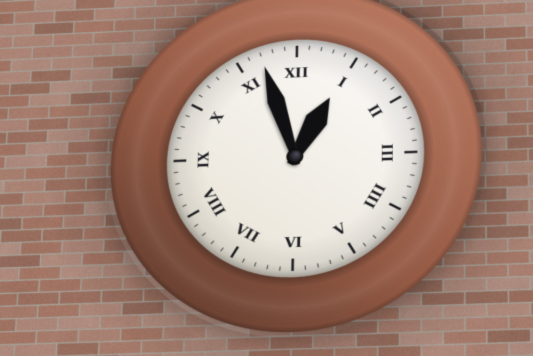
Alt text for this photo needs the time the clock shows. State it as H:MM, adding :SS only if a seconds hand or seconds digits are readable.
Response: 12:57
